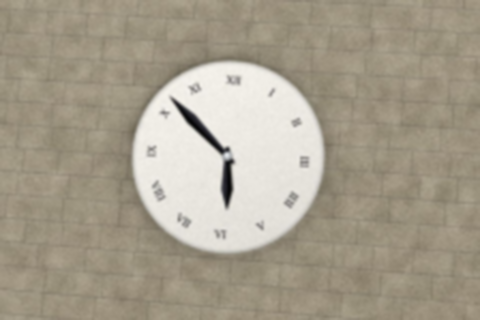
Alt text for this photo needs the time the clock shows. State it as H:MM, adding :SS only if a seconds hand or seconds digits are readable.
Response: 5:52
